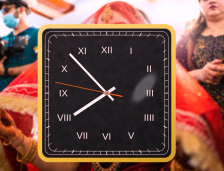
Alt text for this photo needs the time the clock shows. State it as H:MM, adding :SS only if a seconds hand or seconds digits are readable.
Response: 7:52:47
